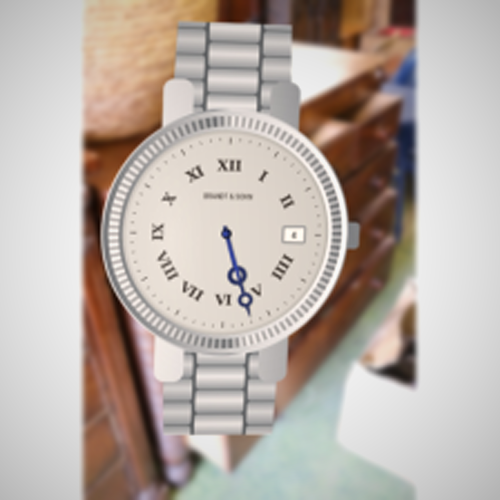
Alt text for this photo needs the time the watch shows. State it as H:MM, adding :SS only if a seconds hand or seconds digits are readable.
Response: 5:27
